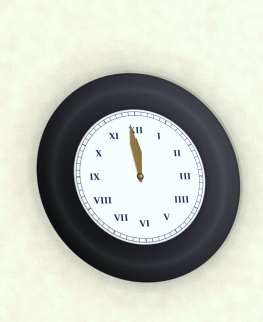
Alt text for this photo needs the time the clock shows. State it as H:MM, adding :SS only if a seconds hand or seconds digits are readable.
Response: 11:59
